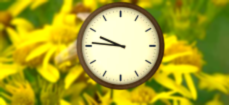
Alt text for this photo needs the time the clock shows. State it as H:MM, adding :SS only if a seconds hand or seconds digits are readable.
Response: 9:46
